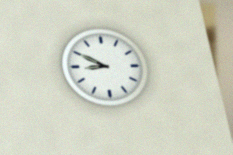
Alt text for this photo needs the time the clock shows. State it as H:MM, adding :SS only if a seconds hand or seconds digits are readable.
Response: 8:50
